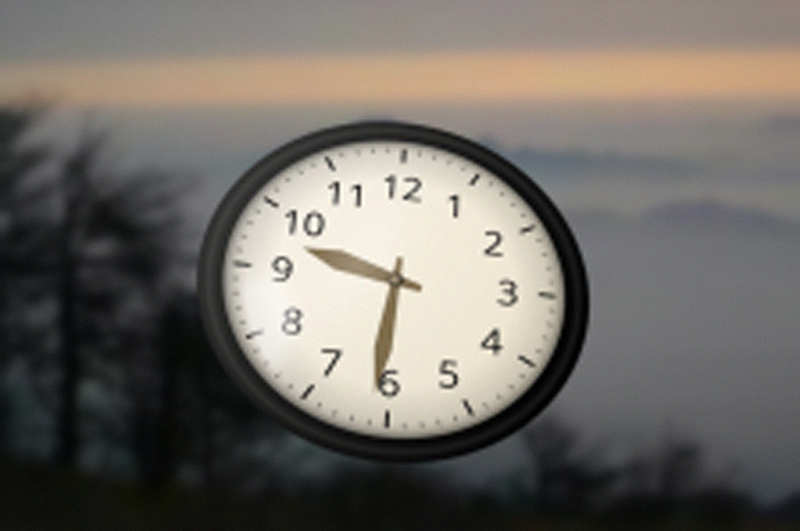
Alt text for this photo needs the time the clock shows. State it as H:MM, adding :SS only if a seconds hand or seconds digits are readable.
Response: 9:31
